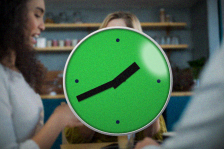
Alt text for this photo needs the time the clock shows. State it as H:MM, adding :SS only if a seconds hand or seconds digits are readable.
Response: 1:41
